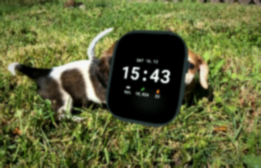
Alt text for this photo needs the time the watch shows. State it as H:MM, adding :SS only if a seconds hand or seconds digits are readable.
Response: 15:43
